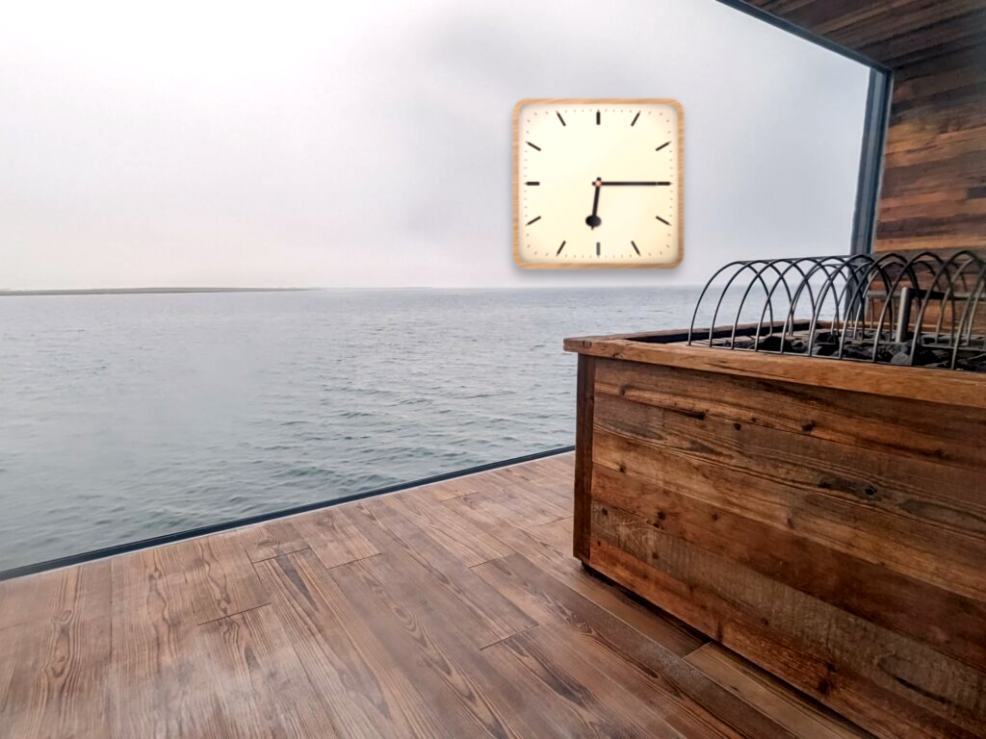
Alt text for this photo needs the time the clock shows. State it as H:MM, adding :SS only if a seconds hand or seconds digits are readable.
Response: 6:15
